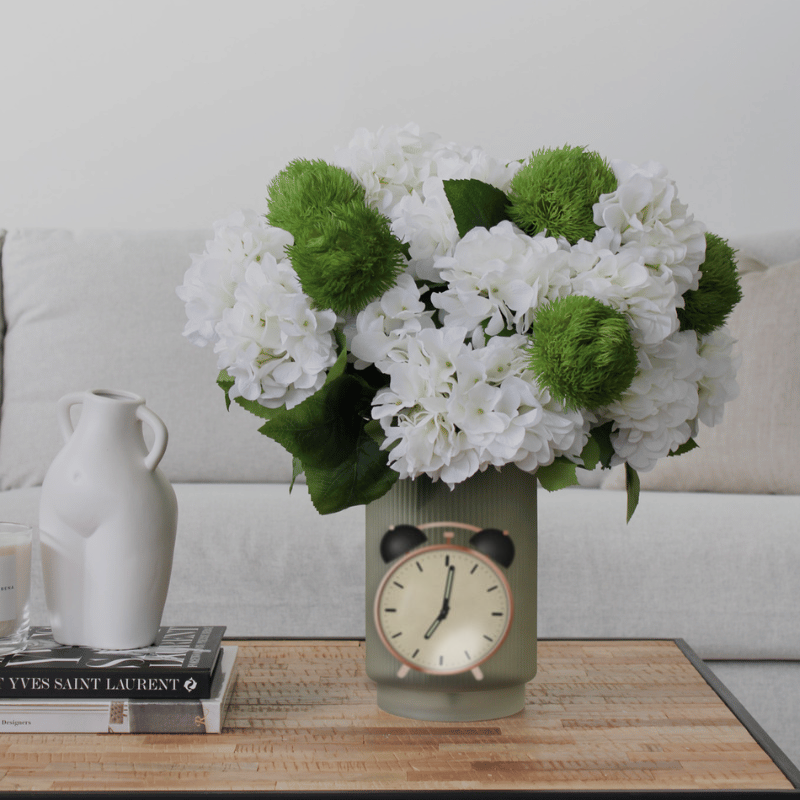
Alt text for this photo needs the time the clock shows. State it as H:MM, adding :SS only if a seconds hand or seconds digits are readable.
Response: 7:01
